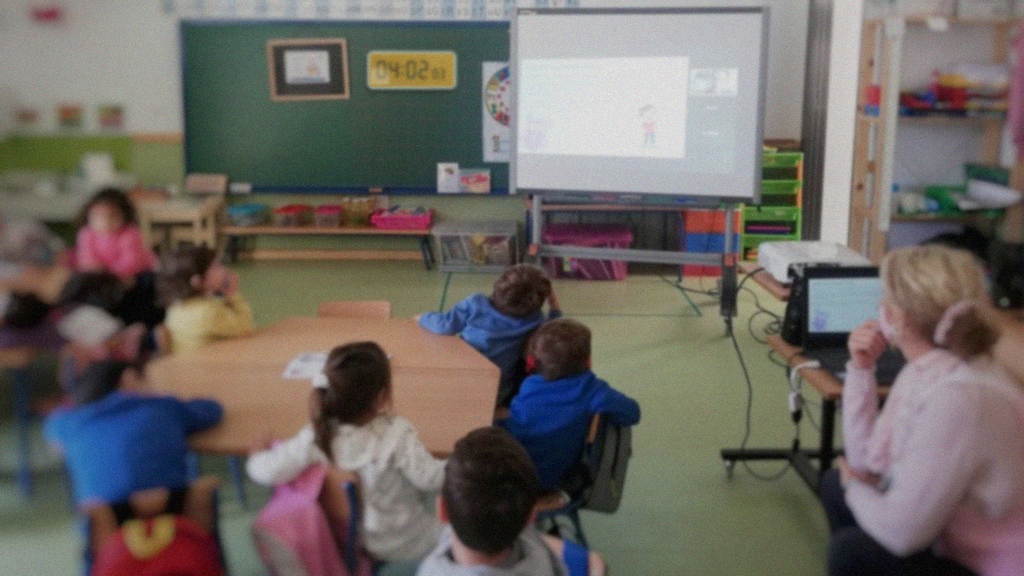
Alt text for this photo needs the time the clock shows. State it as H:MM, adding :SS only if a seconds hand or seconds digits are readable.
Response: 4:02
